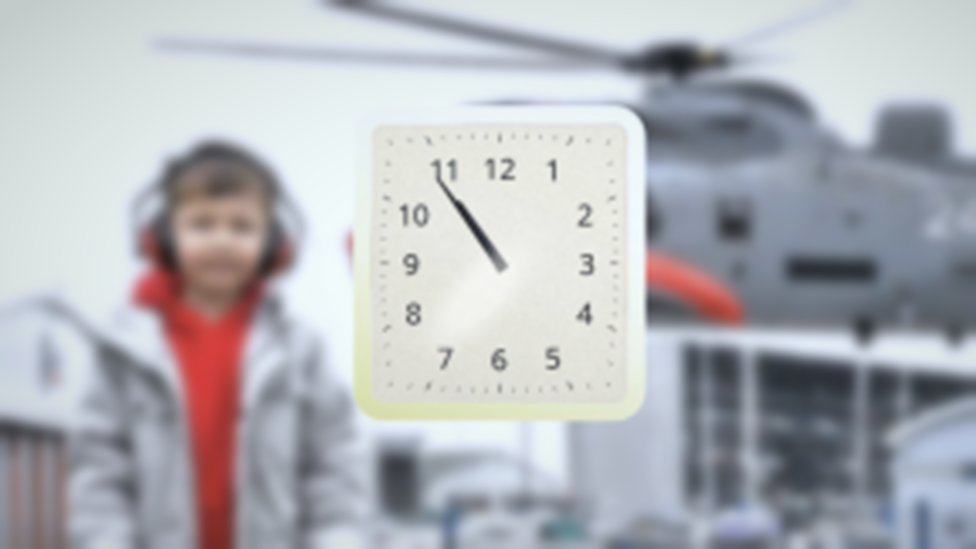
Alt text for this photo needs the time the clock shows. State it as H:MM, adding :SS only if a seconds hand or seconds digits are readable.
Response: 10:54
